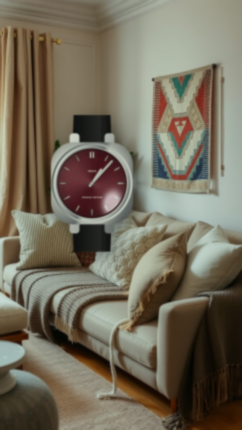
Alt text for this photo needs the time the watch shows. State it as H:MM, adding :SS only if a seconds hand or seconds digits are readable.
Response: 1:07
